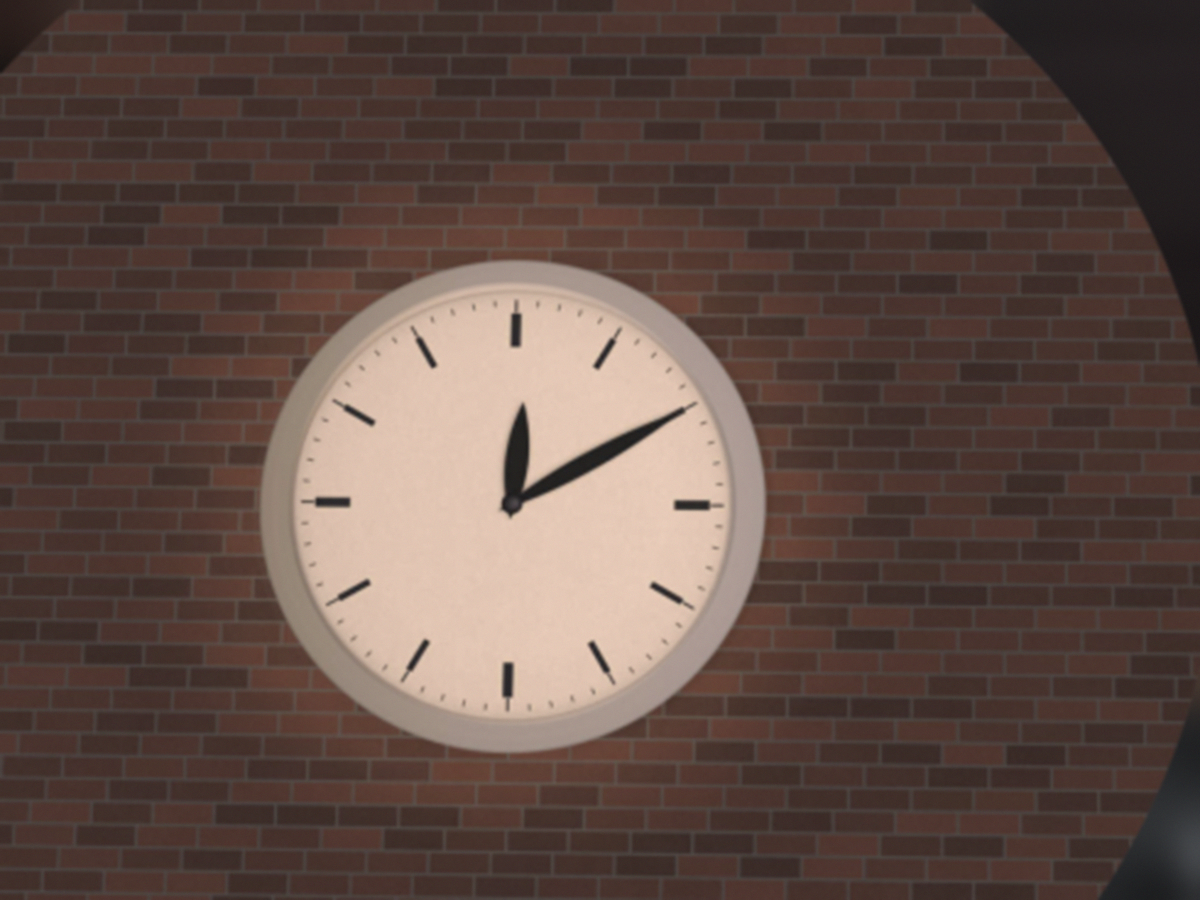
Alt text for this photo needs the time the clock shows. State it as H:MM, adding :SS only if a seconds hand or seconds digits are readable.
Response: 12:10
